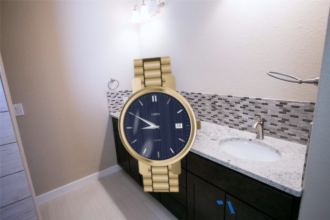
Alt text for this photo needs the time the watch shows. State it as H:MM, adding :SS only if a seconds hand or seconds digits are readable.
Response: 8:50
